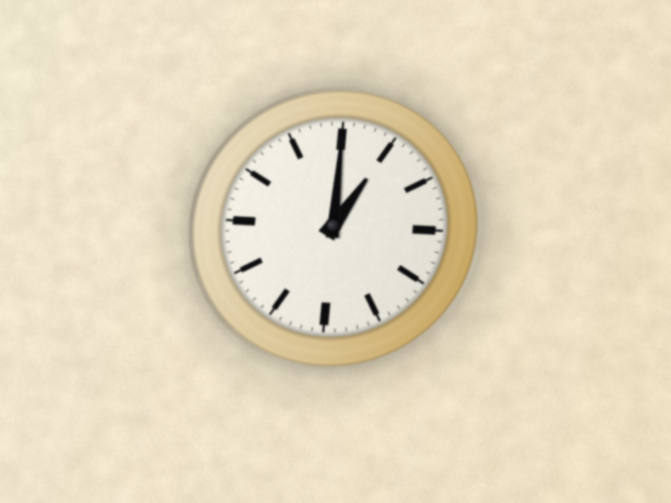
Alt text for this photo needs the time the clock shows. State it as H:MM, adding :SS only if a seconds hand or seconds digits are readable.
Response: 1:00
